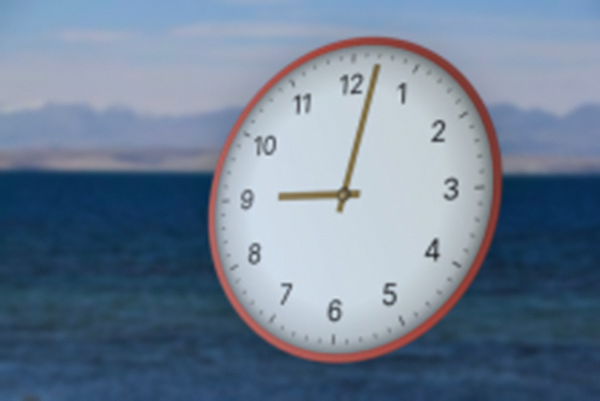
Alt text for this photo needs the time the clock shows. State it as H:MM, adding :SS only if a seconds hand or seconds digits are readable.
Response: 9:02
